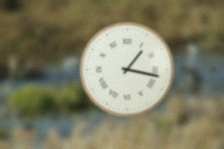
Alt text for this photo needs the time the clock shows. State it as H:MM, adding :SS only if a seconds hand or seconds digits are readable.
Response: 1:17
